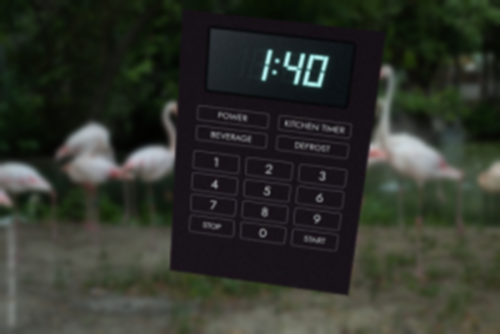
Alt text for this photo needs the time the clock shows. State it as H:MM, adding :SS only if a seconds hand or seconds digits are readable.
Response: 1:40
